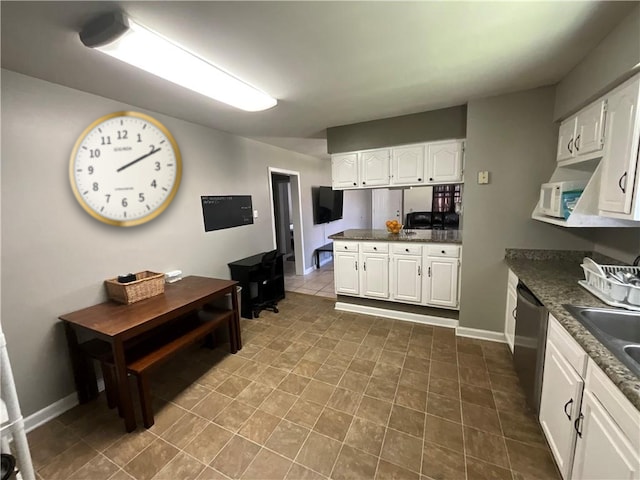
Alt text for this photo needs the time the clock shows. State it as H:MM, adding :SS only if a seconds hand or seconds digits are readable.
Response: 2:11
